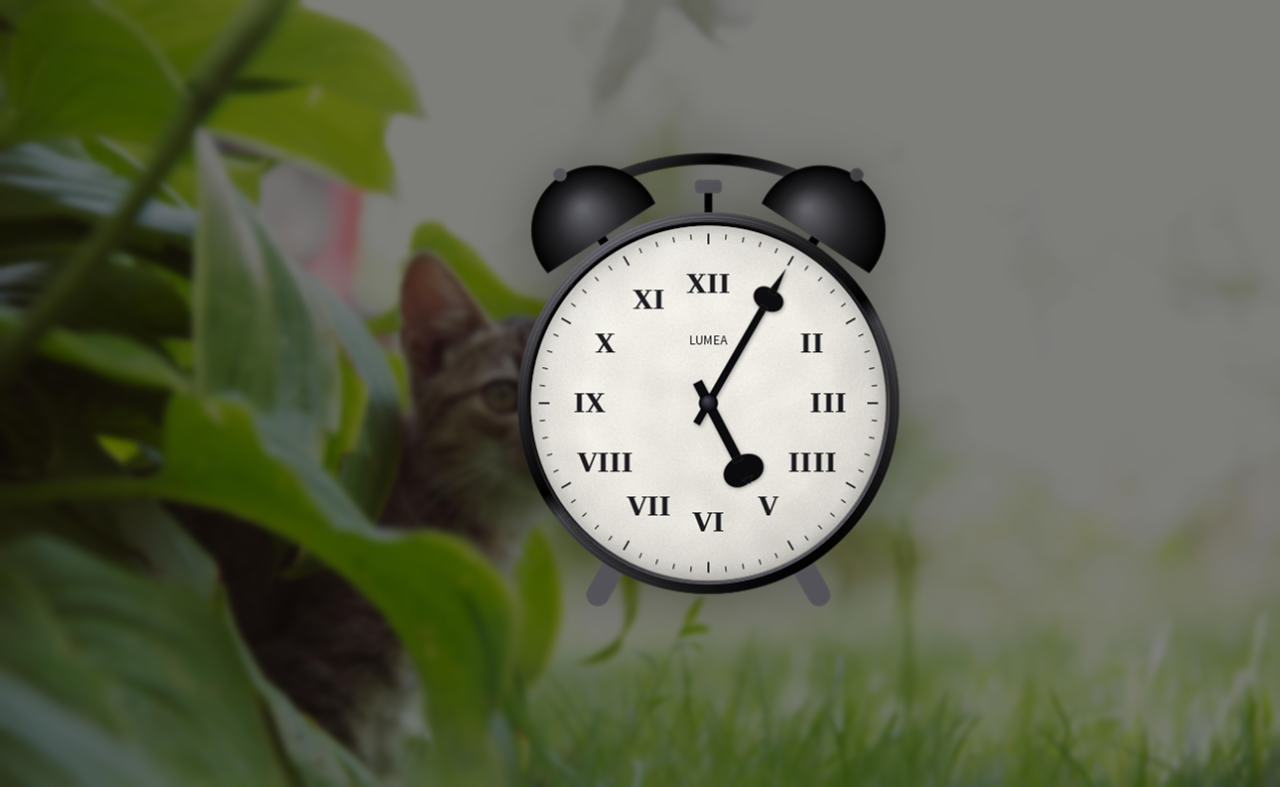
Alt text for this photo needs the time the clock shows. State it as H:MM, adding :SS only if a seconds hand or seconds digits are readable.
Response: 5:05
